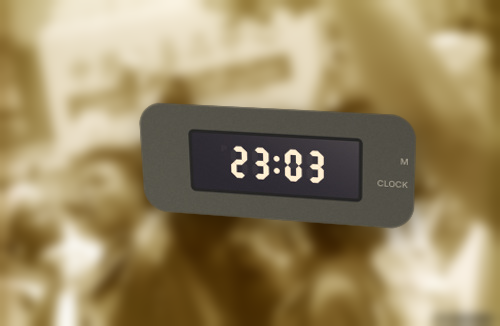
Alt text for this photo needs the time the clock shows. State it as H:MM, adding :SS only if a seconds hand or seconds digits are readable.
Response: 23:03
